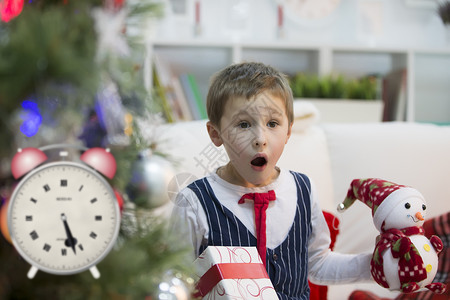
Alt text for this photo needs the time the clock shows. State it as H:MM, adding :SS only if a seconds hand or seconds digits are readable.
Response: 5:27
